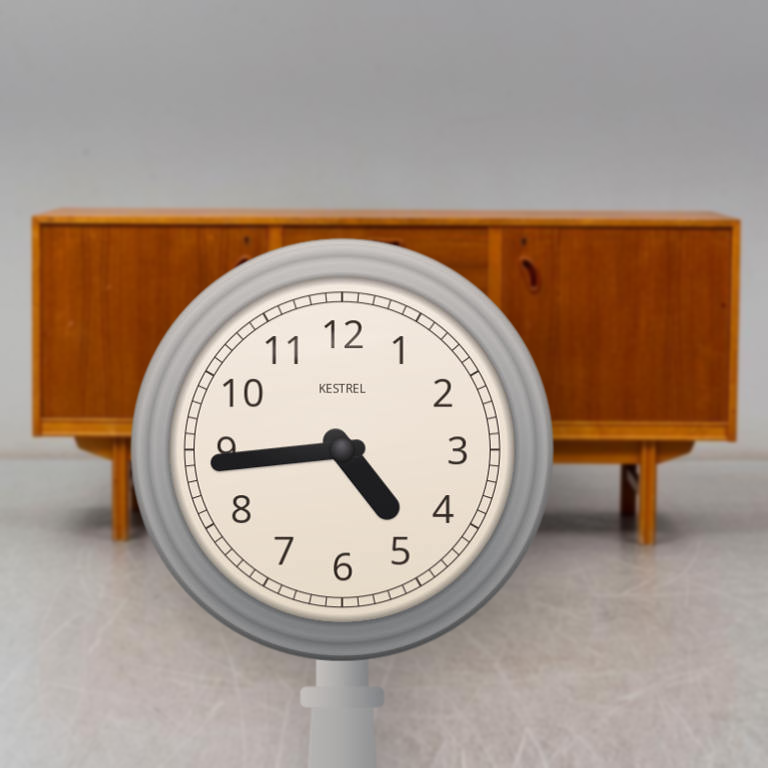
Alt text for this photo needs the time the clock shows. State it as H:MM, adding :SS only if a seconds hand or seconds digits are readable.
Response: 4:44
